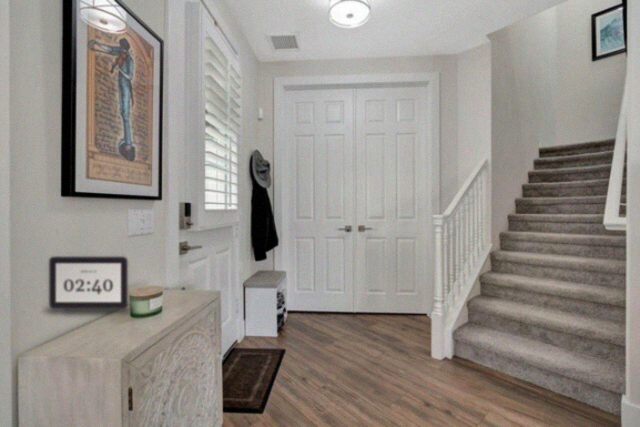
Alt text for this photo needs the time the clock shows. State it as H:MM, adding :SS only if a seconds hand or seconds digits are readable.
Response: 2:40
